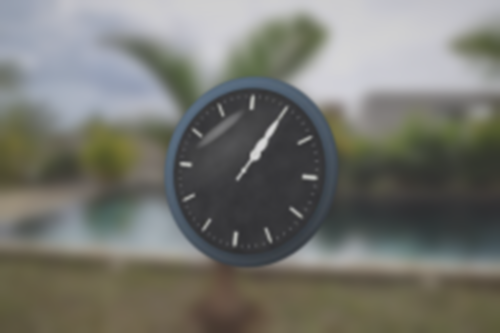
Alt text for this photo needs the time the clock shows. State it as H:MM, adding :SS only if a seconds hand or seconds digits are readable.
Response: 1:05
